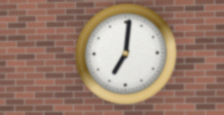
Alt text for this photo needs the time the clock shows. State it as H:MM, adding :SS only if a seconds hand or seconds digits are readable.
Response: 7:01
